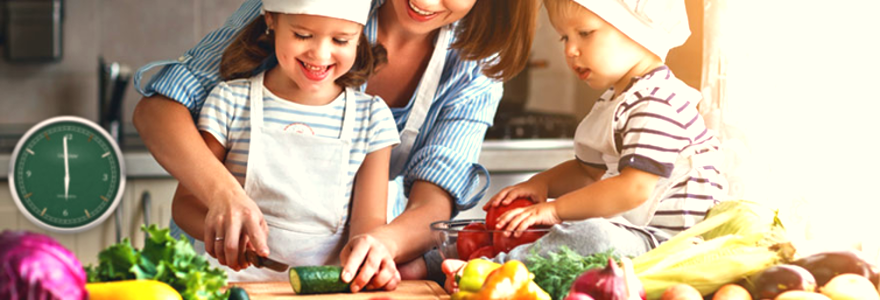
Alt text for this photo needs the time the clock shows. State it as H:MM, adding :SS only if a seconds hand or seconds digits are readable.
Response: 5:59
